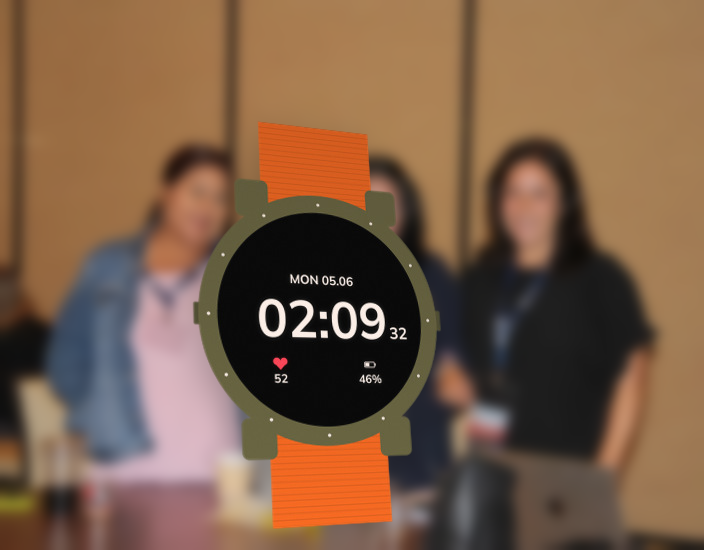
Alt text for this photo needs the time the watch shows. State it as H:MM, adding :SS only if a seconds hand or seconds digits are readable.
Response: 2:09:32
